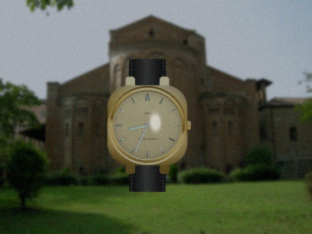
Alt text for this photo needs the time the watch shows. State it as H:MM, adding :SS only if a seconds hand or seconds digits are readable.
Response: 8:34
